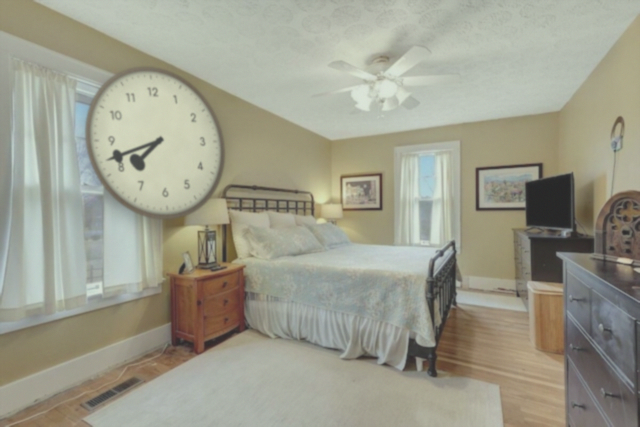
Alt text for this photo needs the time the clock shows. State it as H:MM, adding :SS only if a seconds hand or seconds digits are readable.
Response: 7:42
